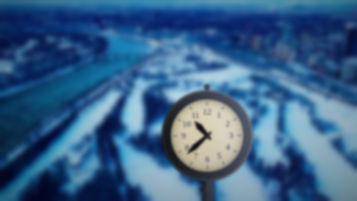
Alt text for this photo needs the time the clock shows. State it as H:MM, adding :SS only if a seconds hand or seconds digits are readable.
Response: 10:38
